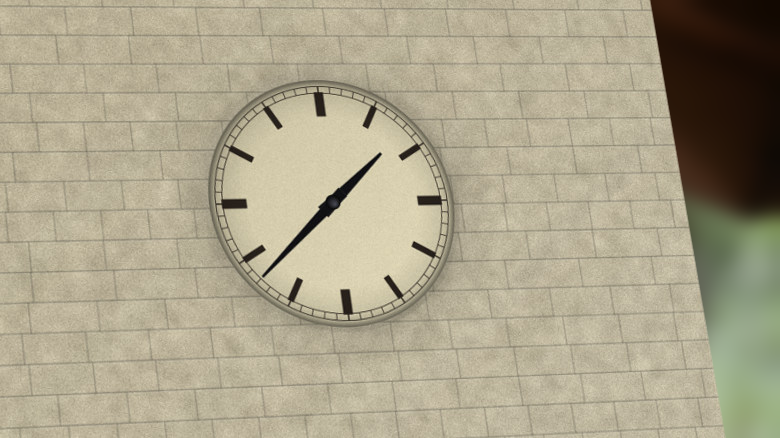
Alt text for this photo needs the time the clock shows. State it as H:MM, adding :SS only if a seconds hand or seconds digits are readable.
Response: 1:38
